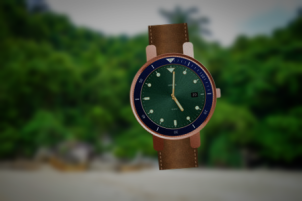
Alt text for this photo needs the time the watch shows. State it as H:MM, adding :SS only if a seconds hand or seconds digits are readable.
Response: 5:01
